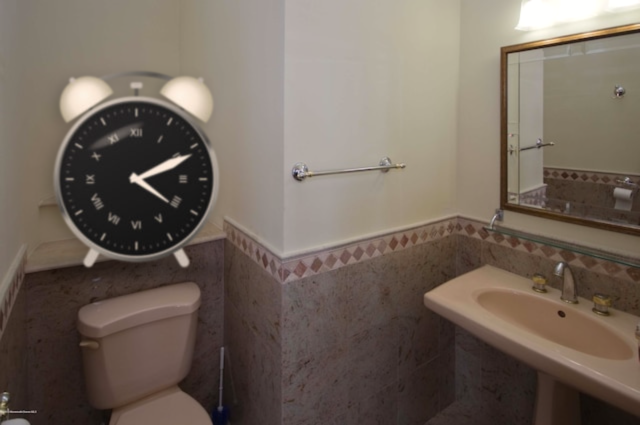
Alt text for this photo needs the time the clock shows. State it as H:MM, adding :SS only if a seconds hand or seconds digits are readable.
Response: 4:11
